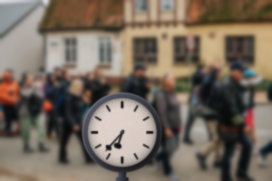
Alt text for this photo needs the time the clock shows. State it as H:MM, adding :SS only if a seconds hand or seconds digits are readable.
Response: 6:37
